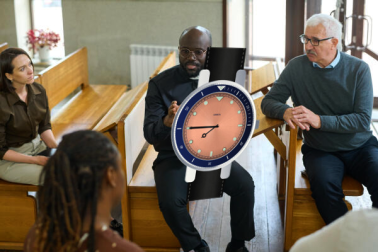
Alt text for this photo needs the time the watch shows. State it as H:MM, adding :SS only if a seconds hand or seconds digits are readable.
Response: 7:45
